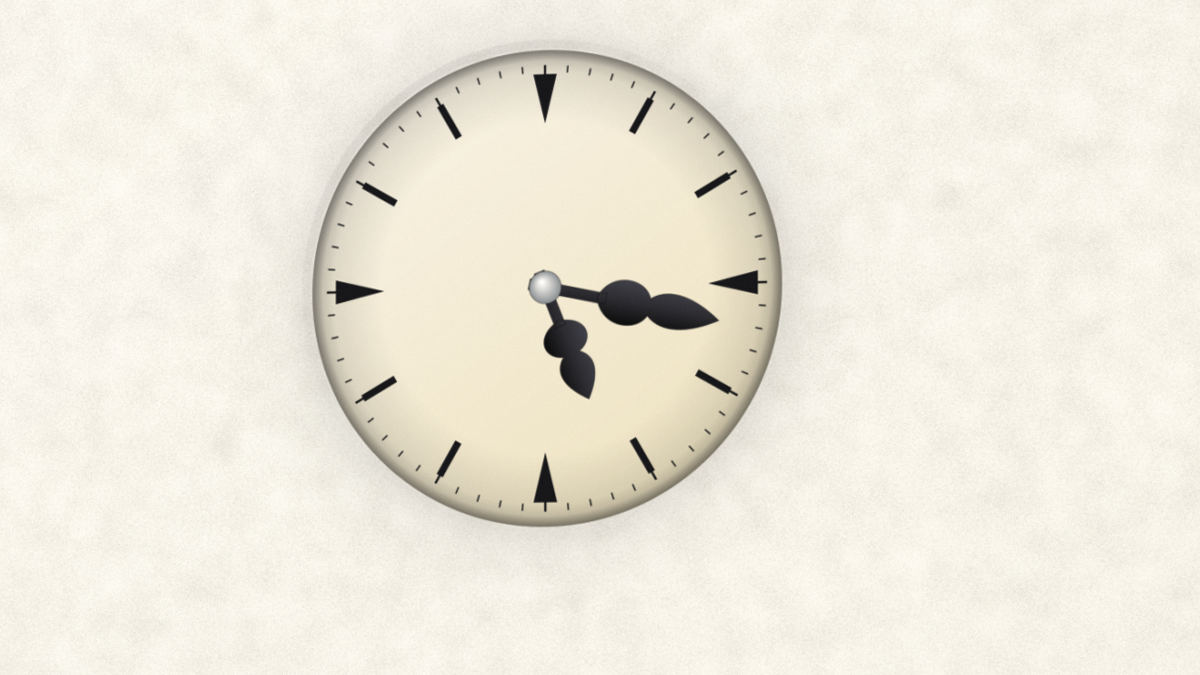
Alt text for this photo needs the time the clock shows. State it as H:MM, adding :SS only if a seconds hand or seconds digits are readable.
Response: 5:17
